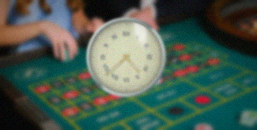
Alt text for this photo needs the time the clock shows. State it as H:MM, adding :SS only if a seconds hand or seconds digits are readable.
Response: 4:38
